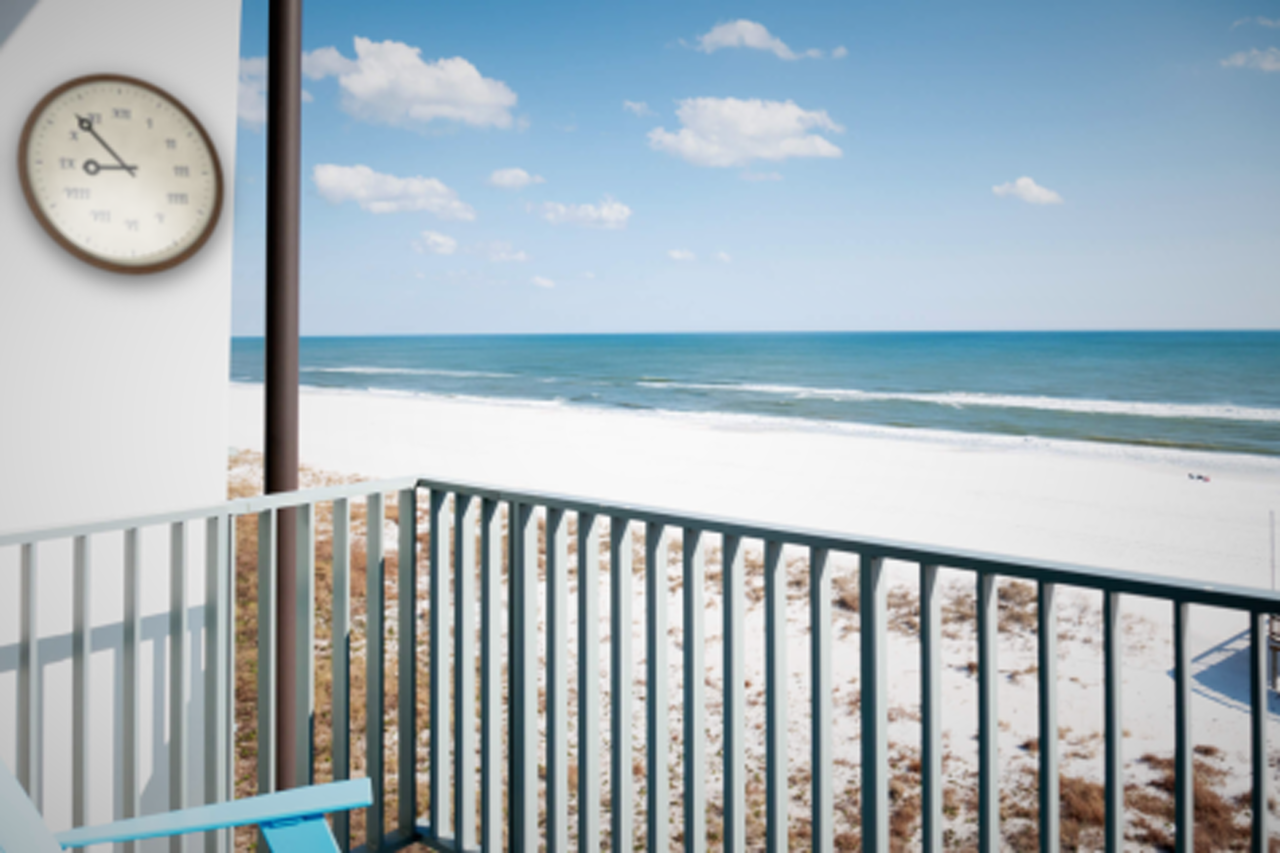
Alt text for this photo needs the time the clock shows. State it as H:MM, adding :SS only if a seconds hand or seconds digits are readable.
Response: 8:53
